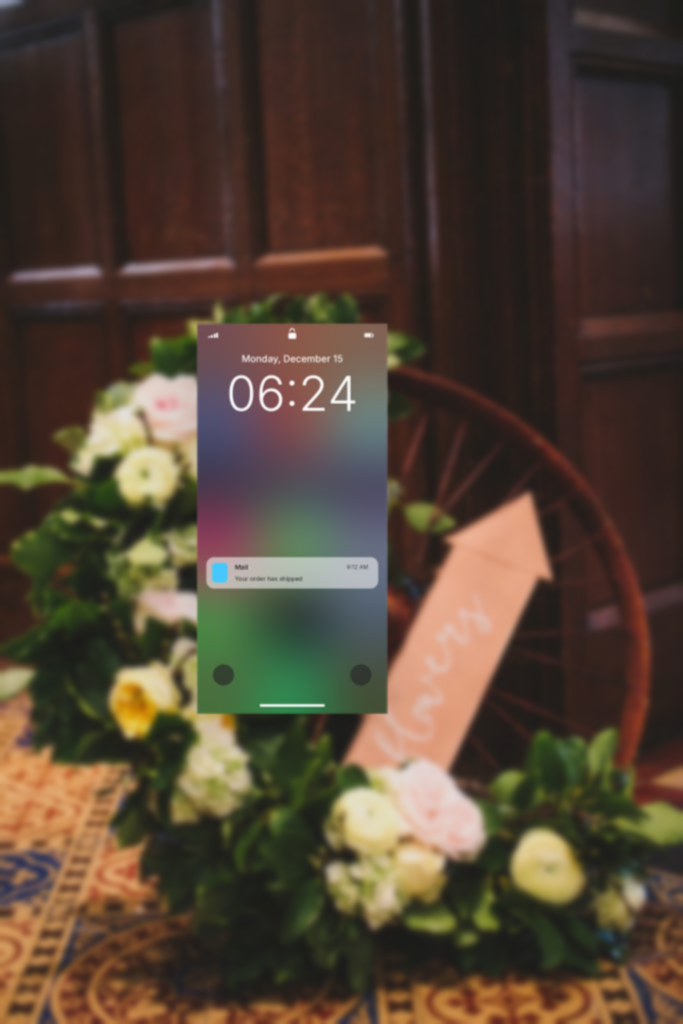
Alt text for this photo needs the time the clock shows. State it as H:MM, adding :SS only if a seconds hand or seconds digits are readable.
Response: 6:24
